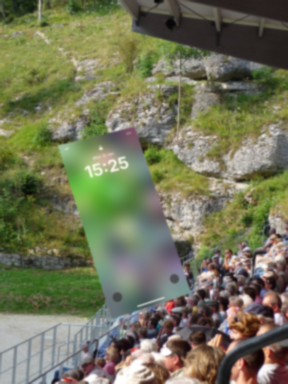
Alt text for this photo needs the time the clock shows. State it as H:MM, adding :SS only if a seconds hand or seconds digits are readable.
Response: 15:25
